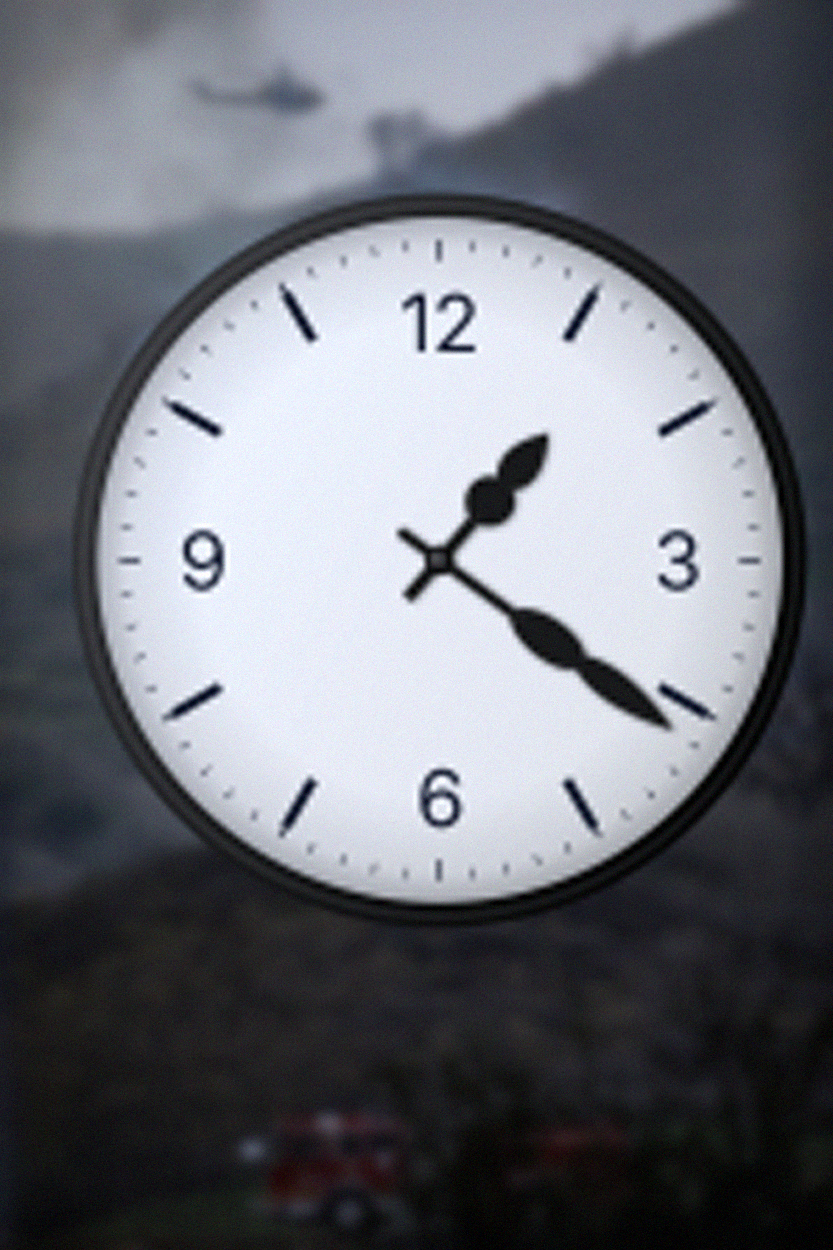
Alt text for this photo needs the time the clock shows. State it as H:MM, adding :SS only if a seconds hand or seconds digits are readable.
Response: 1:21
